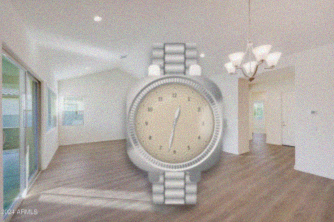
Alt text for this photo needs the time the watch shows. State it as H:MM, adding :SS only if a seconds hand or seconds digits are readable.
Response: 12:32
